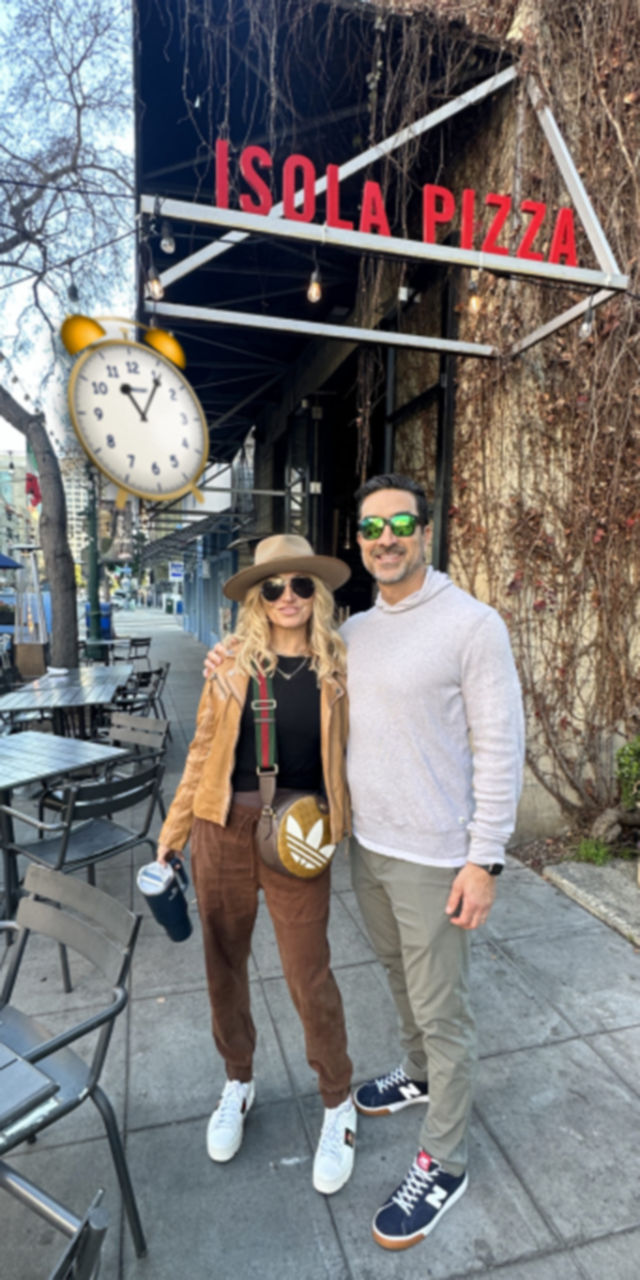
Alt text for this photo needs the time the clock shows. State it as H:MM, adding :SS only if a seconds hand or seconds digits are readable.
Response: 11:06
